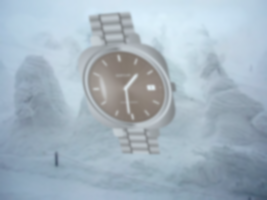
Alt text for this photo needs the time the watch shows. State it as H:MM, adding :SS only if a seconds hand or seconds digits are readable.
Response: 1:31
